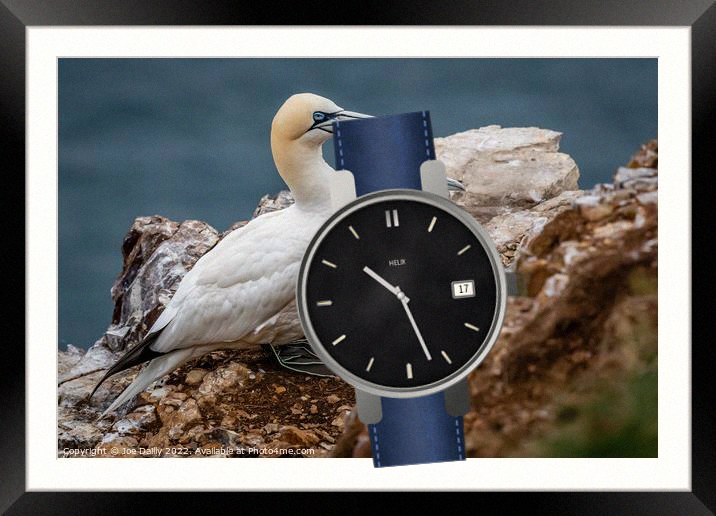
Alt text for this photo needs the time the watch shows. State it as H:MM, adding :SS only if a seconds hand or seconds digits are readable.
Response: 10:27
